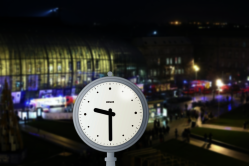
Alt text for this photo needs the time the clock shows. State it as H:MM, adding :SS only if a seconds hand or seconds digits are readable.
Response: 9:30
